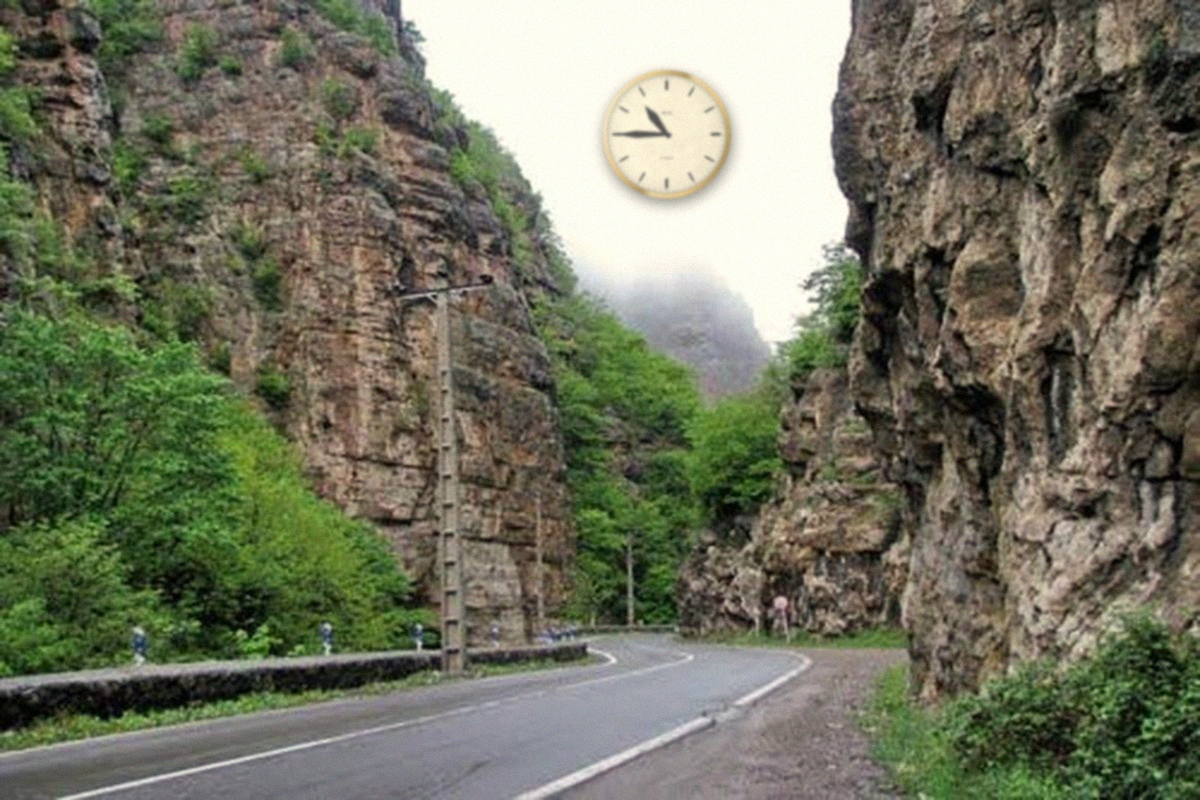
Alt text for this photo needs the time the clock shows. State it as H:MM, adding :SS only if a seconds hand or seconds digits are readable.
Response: 10:45
